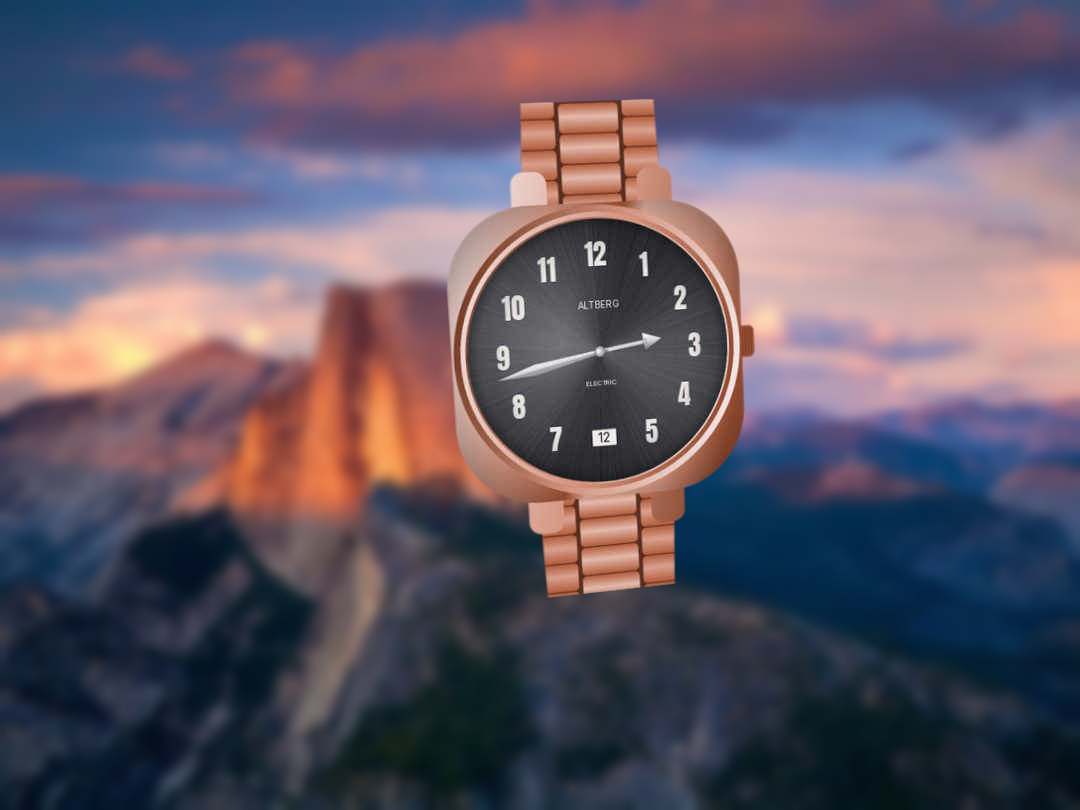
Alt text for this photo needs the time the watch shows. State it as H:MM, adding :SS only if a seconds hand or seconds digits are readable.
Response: 2:43
